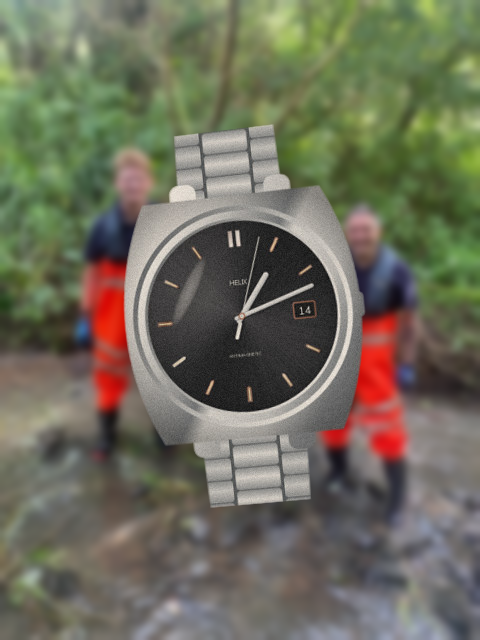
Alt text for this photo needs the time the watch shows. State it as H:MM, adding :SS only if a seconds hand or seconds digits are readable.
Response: 1:12:03
